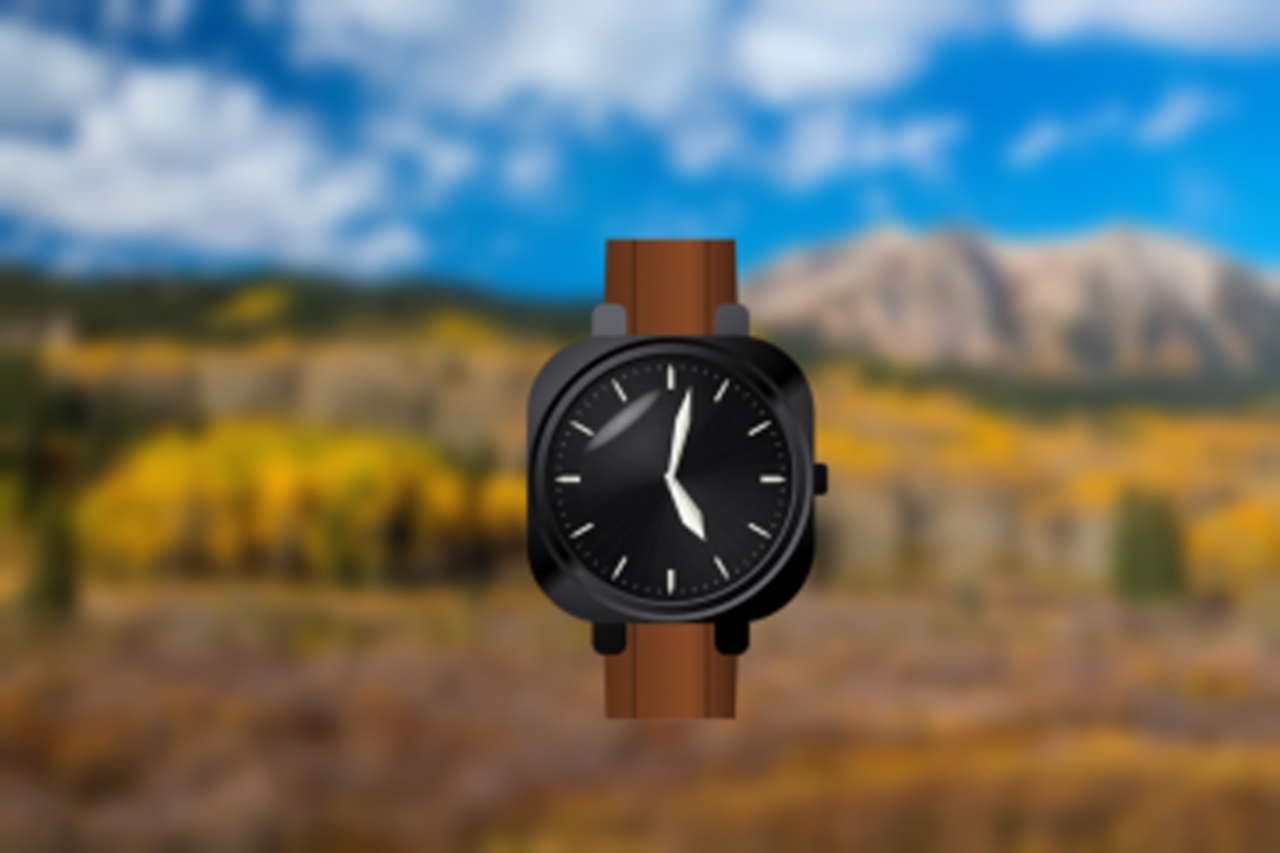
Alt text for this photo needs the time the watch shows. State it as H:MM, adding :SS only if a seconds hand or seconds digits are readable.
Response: 5:02
